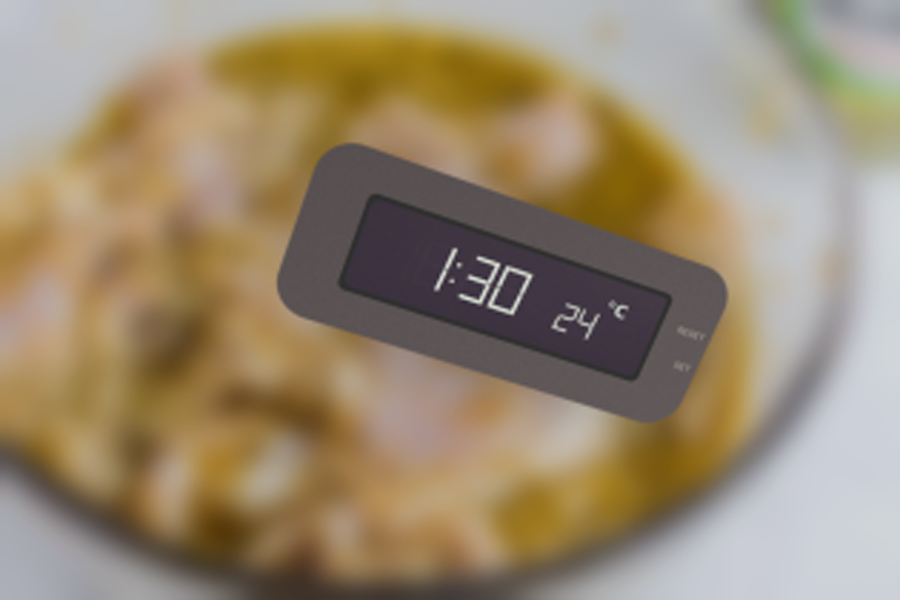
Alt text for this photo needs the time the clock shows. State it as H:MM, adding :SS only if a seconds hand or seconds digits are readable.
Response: 1:30
